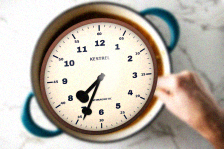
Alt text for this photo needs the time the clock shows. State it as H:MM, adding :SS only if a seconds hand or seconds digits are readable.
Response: 7:34
